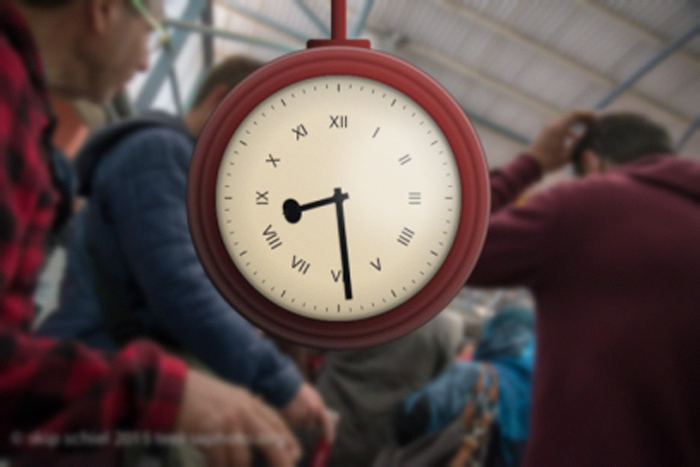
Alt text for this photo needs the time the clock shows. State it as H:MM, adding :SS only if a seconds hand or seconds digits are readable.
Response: 8:29
